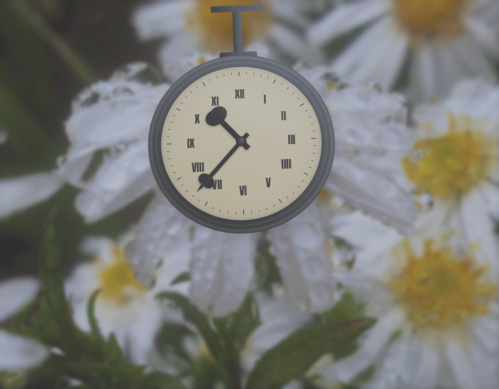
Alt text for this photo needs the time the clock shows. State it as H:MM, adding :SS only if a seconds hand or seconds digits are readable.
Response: 10:37
